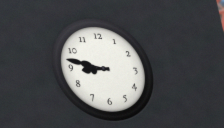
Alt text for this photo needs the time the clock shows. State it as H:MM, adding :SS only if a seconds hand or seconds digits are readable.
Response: 8:47
